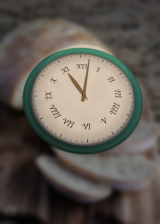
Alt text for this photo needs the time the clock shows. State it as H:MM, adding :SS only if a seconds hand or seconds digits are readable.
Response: 11:02
